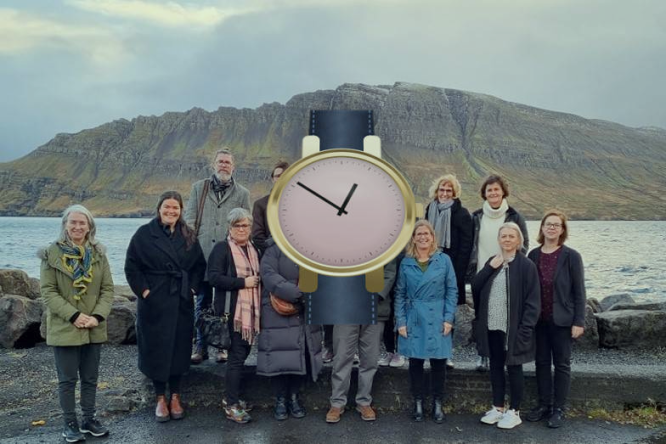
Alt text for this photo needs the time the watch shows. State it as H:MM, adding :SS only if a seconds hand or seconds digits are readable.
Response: 12:51
